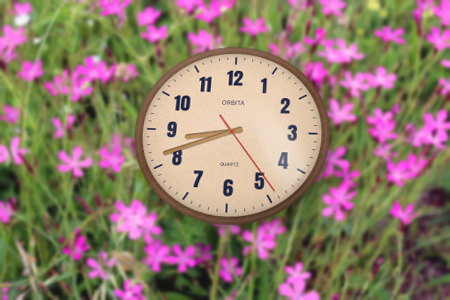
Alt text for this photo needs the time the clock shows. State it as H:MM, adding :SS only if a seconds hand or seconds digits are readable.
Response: 8:41:24
